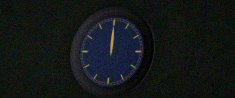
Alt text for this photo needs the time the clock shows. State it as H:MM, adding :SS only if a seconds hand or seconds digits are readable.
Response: 12:00
